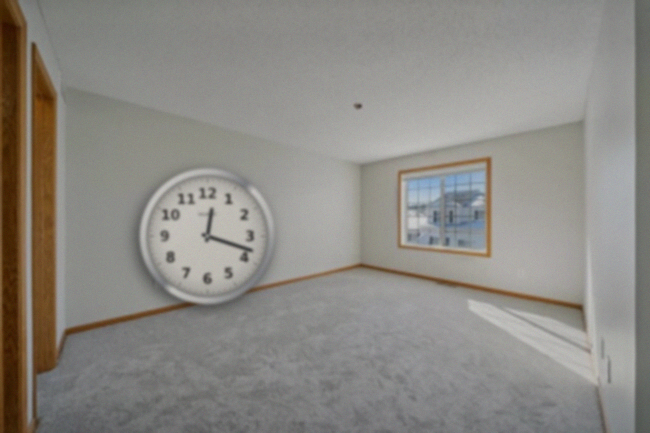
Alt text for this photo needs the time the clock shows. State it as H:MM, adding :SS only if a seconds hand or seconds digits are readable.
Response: 12:18
